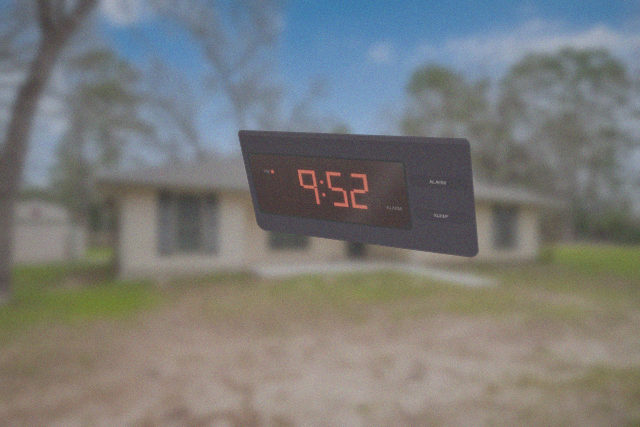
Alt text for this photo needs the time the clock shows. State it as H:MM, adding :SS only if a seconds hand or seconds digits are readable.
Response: 9:52
